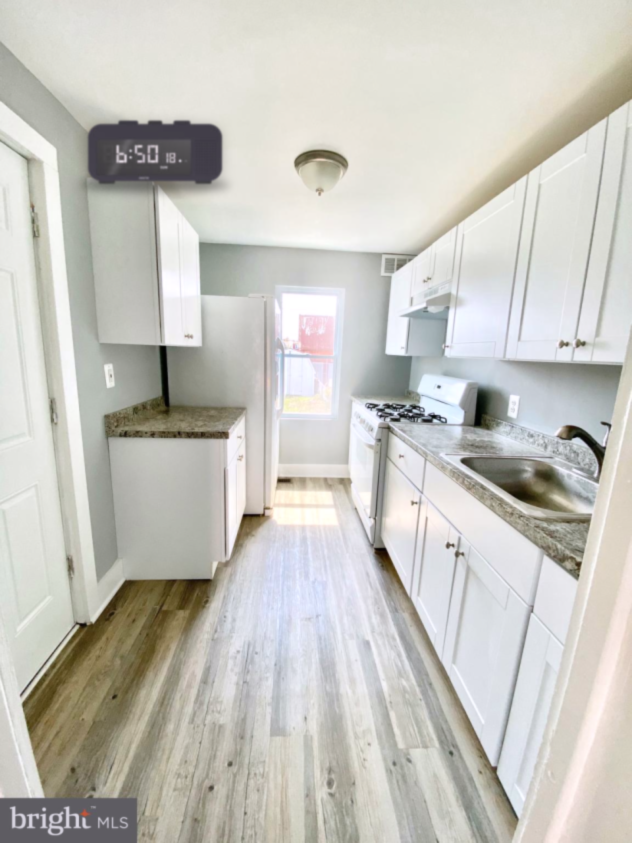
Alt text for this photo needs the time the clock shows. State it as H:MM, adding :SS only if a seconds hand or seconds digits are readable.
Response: 6:50
